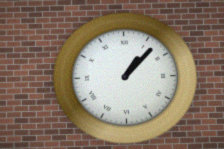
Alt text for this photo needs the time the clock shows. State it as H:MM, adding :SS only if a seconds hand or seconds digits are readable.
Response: 1:07
